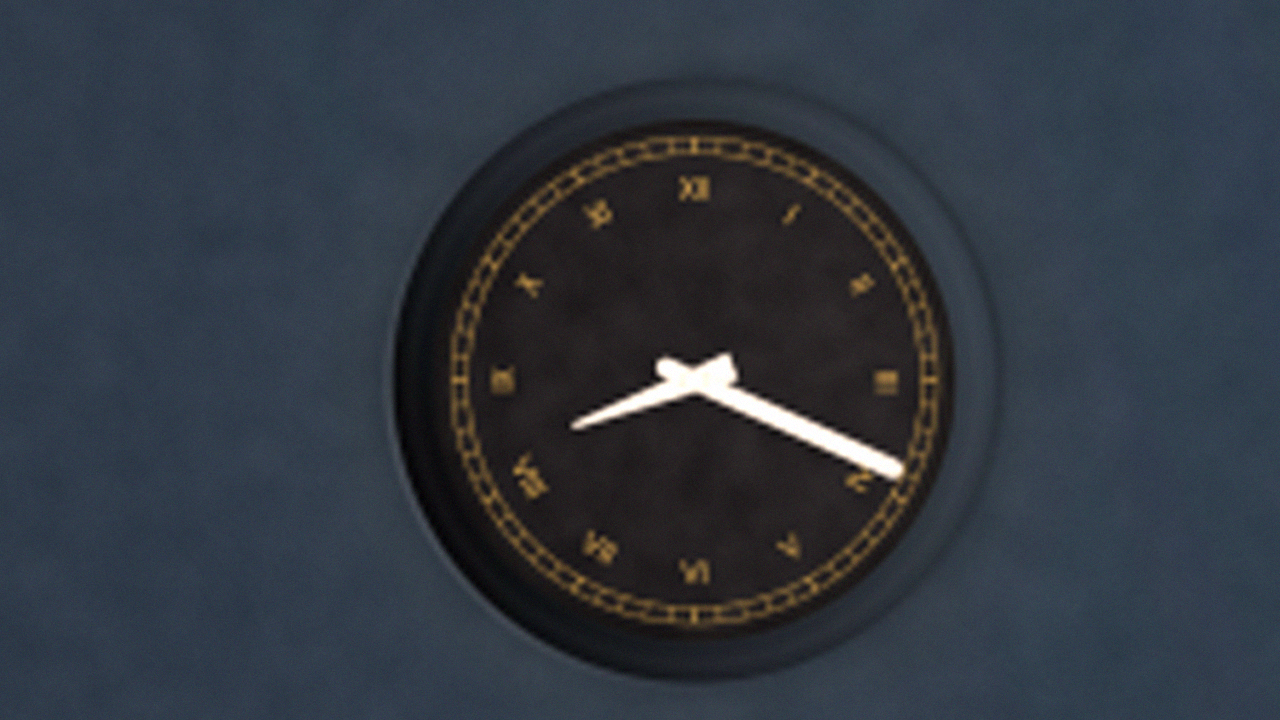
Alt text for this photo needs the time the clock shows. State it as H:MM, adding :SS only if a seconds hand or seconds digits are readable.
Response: 8:19
